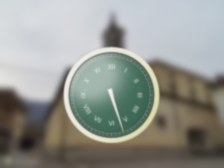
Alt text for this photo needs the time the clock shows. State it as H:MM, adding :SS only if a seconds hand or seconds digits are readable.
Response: 5:27
